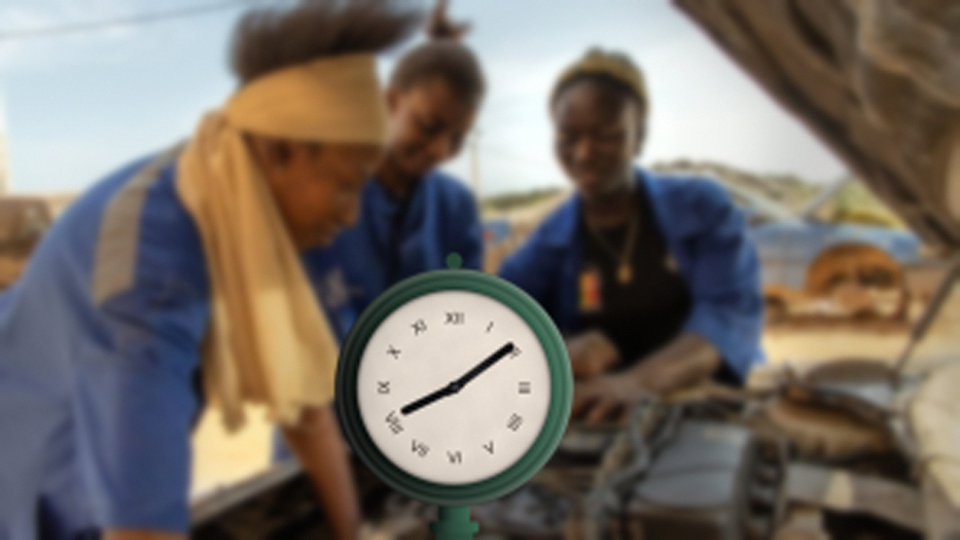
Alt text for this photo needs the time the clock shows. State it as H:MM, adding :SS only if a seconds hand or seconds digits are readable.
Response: 8:09
